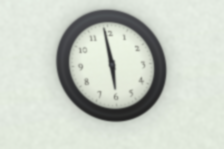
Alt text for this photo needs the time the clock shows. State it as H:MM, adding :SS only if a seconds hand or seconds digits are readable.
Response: 5:59
